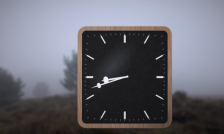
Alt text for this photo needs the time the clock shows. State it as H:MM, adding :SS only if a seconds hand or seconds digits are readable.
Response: 8:42
